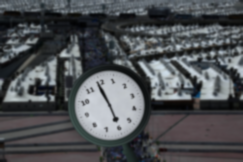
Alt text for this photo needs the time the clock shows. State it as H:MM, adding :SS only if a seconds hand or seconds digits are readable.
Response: 5:59
